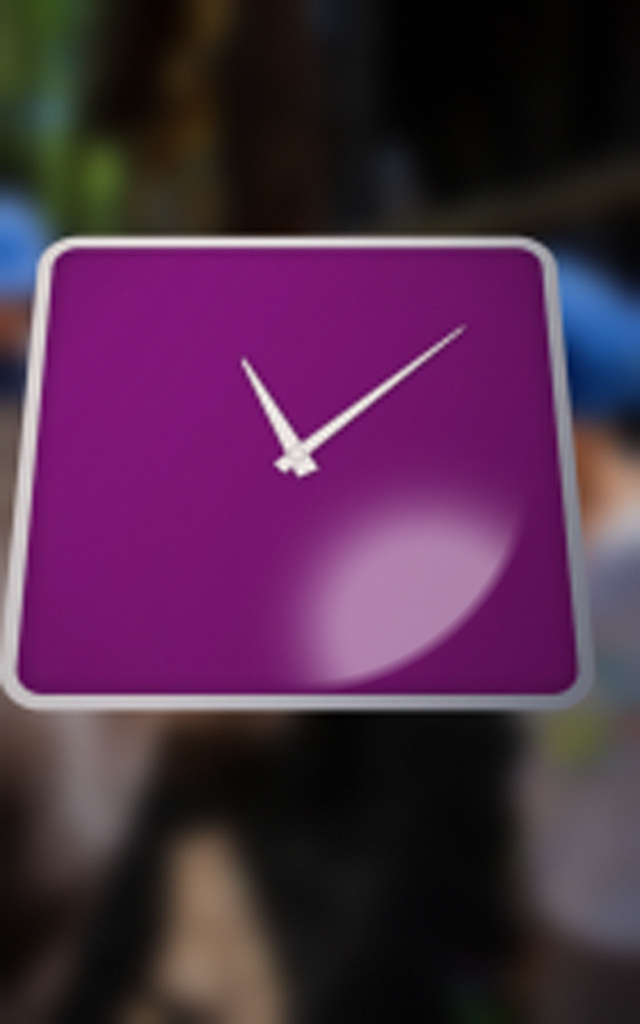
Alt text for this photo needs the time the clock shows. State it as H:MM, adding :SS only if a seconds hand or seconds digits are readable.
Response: 11:08
